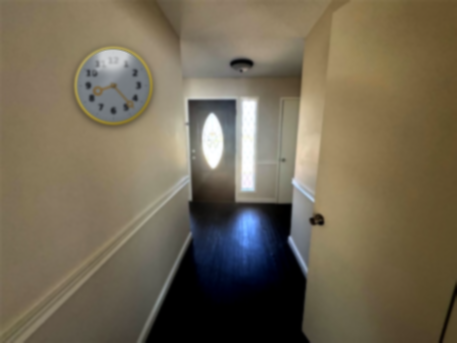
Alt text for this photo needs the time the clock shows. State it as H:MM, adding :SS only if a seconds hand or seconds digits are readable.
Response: 8:23
